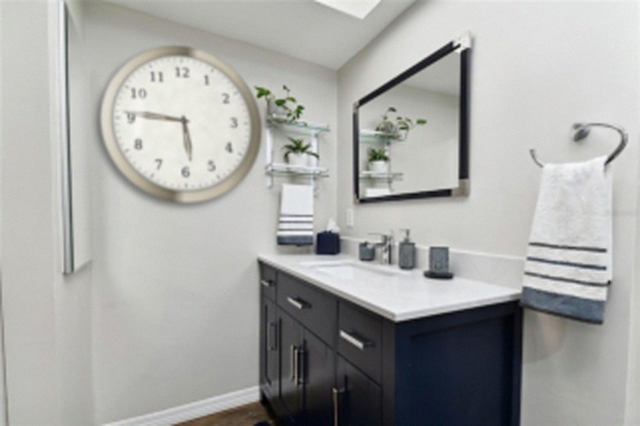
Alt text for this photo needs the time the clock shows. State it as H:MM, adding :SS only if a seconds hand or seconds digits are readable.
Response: 5:46
